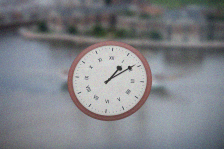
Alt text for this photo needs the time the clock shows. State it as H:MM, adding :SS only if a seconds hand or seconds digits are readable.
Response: 1:09
